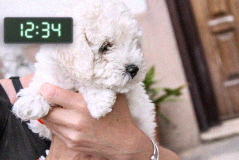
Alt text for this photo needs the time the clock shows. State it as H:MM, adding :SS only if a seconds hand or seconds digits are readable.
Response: 12:34
